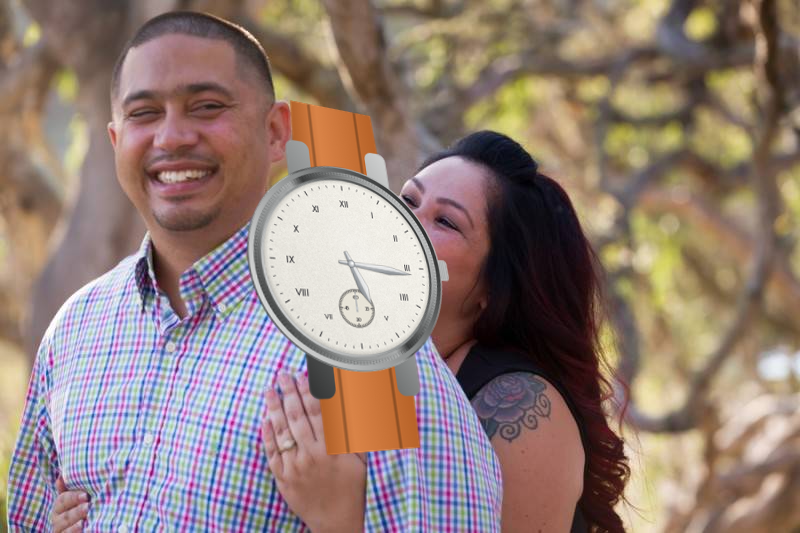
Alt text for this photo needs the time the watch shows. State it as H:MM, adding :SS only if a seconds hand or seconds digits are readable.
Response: 5:16
